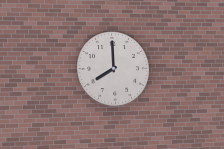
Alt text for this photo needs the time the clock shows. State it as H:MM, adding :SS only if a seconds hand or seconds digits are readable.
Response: 8:00
